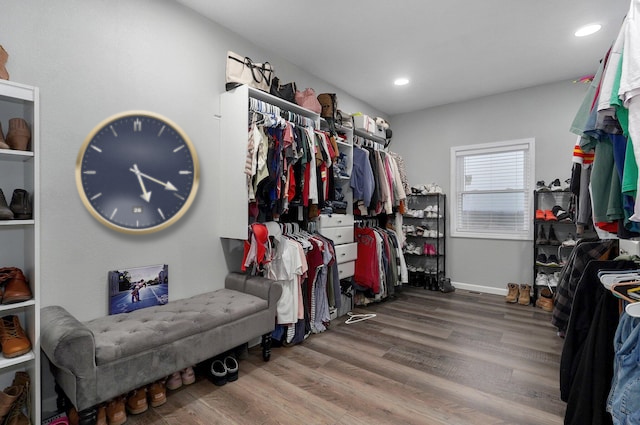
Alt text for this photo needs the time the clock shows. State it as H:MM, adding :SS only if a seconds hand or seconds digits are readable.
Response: 5:19
